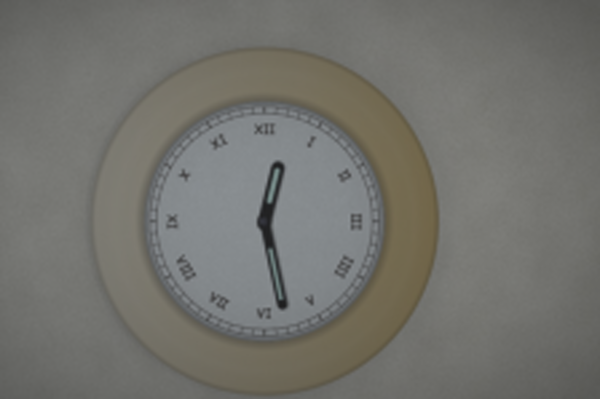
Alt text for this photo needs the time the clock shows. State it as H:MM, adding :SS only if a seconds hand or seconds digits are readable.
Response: 12:28
